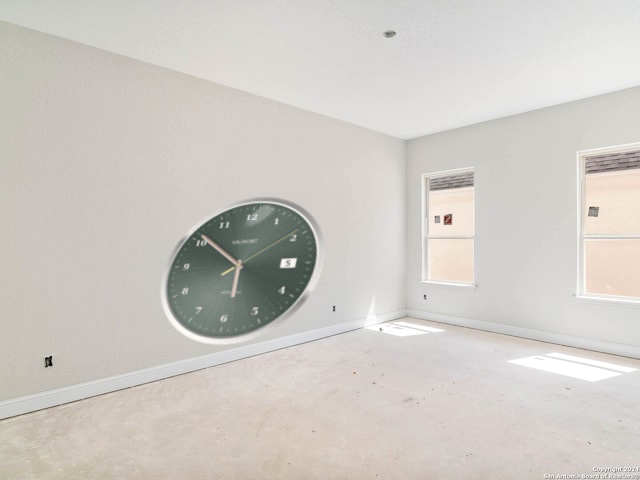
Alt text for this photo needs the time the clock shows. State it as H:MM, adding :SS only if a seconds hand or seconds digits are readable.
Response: 5:51:09
